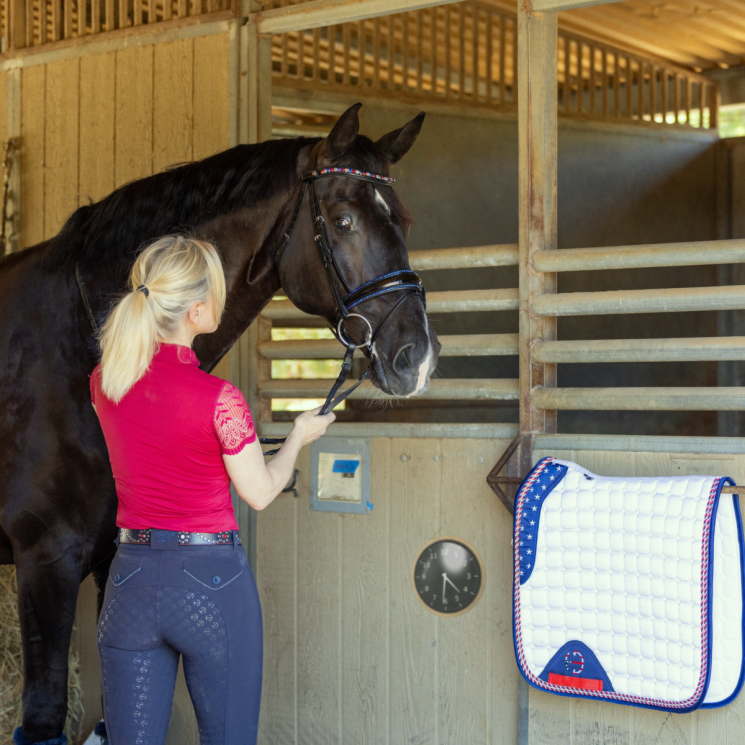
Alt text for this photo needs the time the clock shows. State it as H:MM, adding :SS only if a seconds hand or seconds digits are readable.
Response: 4:31
